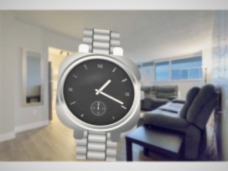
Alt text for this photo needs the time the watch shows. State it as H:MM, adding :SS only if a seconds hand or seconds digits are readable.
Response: 1:19
